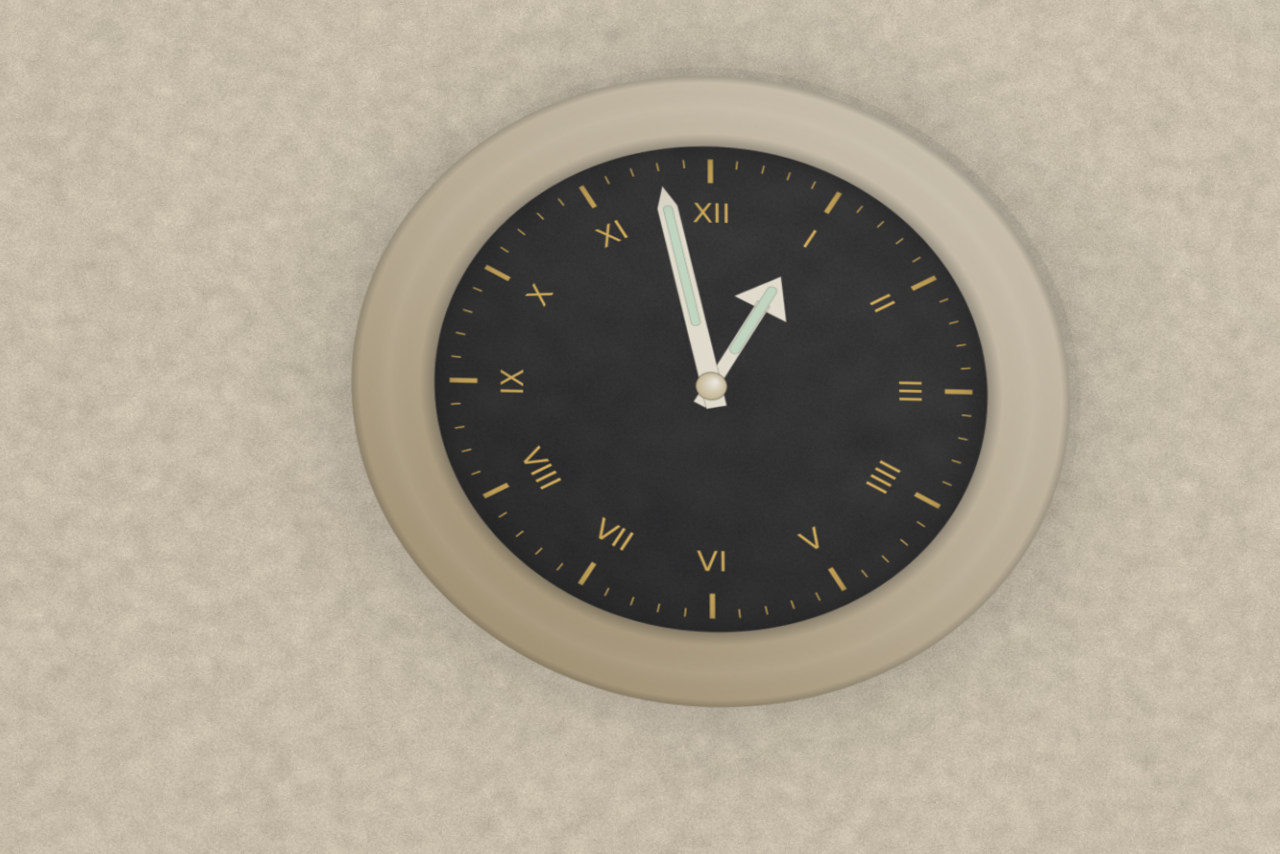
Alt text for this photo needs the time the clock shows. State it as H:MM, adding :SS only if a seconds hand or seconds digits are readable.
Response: 12:58
